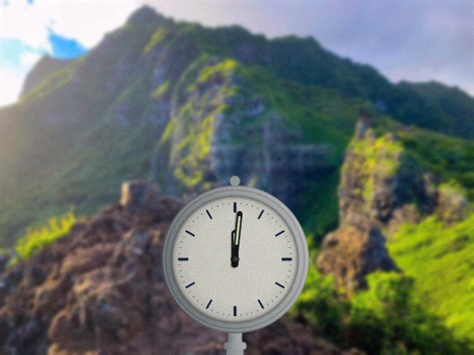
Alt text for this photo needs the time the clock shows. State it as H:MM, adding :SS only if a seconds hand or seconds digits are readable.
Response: 12:01
